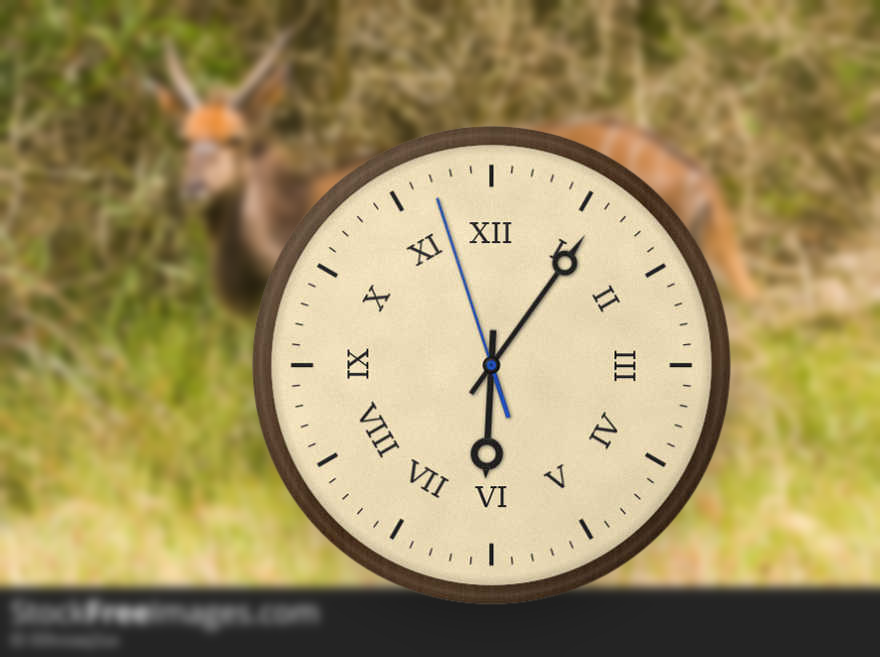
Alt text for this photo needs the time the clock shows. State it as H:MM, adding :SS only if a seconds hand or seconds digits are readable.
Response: 6:05:57
